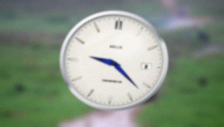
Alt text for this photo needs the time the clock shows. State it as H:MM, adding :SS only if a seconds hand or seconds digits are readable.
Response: 9:22
